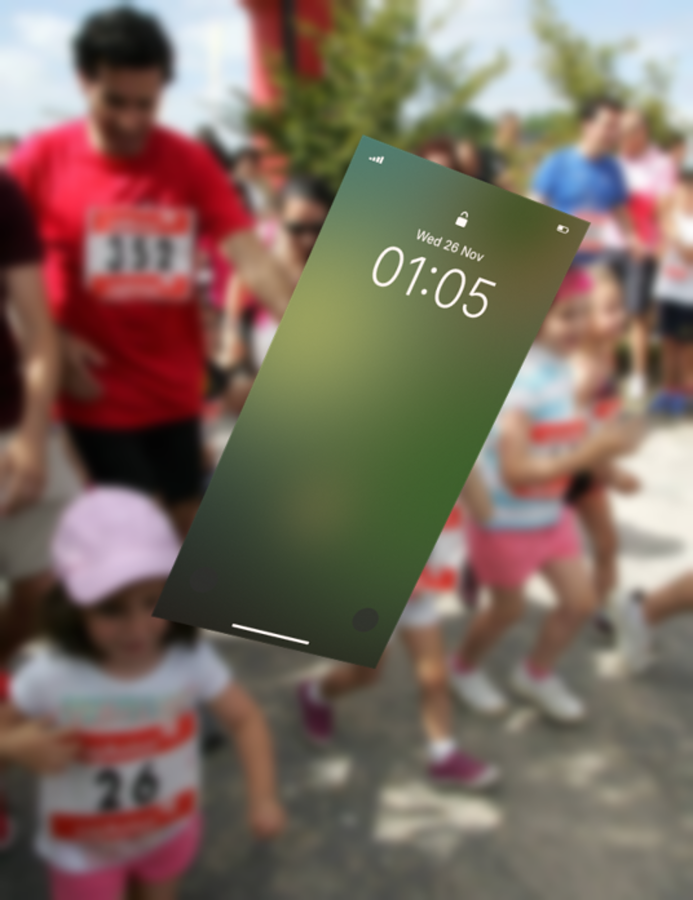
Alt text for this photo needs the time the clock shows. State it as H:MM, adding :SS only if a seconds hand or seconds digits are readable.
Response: 1:05
